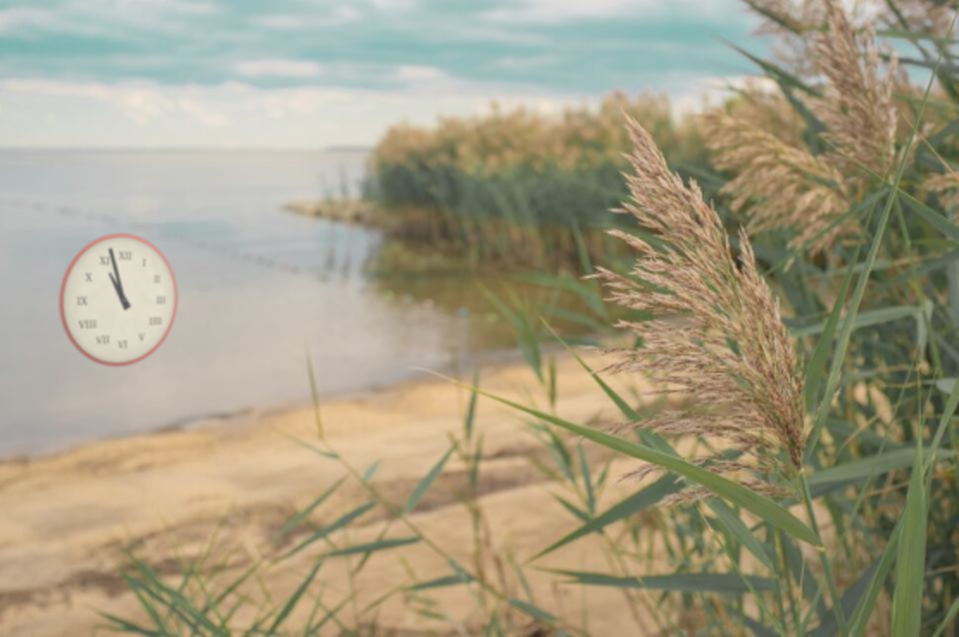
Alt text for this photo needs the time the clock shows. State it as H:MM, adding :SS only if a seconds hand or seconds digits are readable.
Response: 10:57
